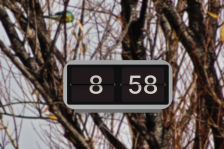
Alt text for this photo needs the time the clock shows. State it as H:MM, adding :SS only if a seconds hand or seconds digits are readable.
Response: 8:58
